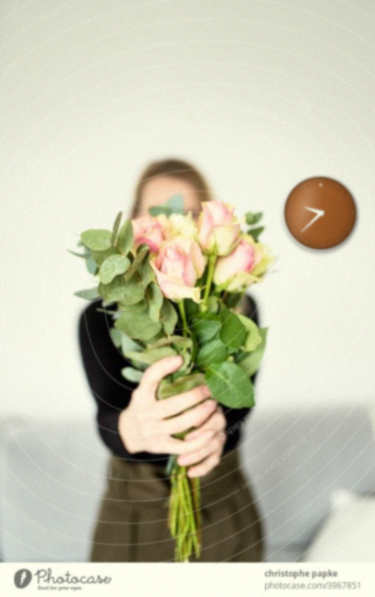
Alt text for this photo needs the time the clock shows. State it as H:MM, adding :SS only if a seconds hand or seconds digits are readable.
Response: 9:38
